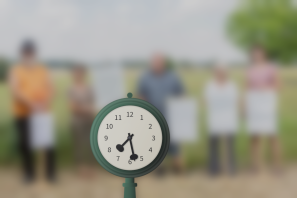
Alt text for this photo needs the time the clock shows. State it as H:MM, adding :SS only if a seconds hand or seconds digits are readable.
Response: 7:28
